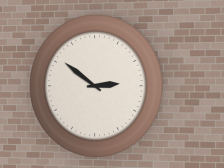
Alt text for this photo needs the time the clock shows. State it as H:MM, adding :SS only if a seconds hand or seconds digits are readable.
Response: 2:51
